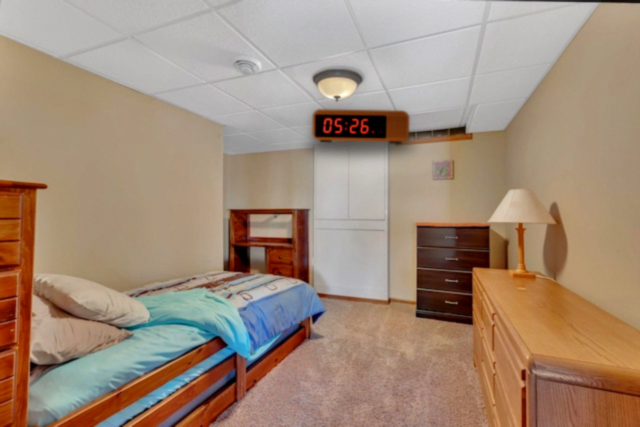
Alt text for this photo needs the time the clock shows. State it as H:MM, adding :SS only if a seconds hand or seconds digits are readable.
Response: 5:26
